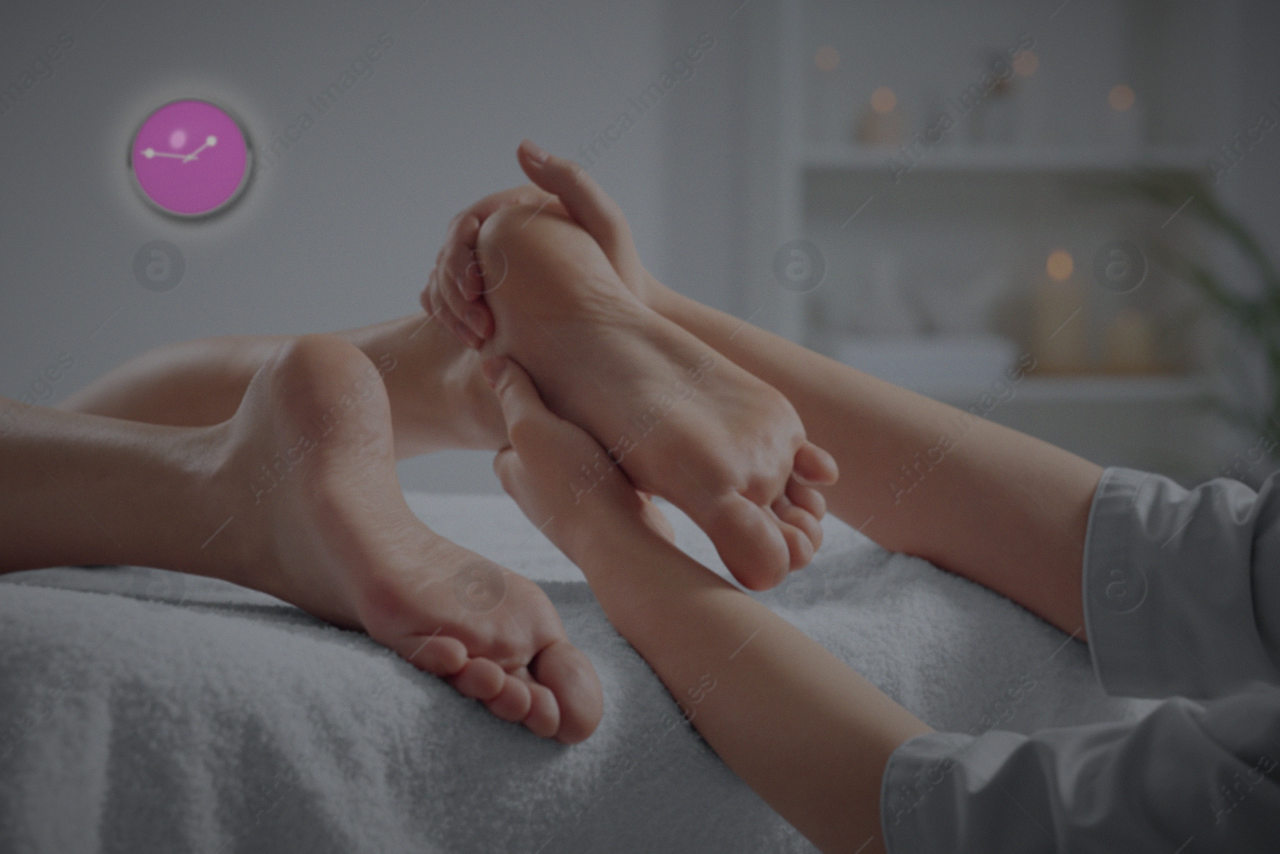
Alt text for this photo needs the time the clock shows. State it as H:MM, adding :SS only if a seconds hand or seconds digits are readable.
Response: 1:46
